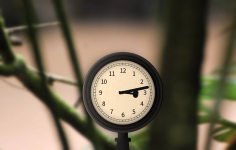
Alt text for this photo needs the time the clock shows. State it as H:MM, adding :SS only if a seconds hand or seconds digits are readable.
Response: 3:13
